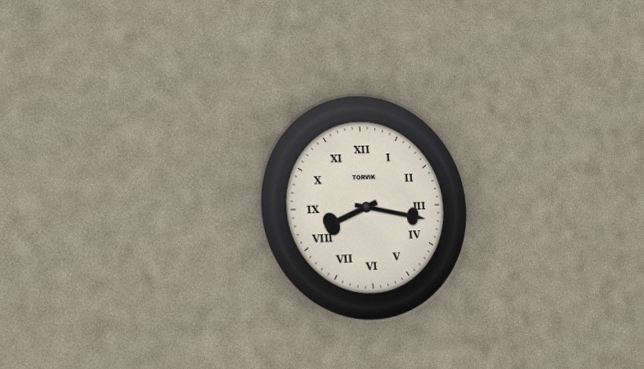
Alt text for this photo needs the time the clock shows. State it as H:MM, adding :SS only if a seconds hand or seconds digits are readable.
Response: 8:17
